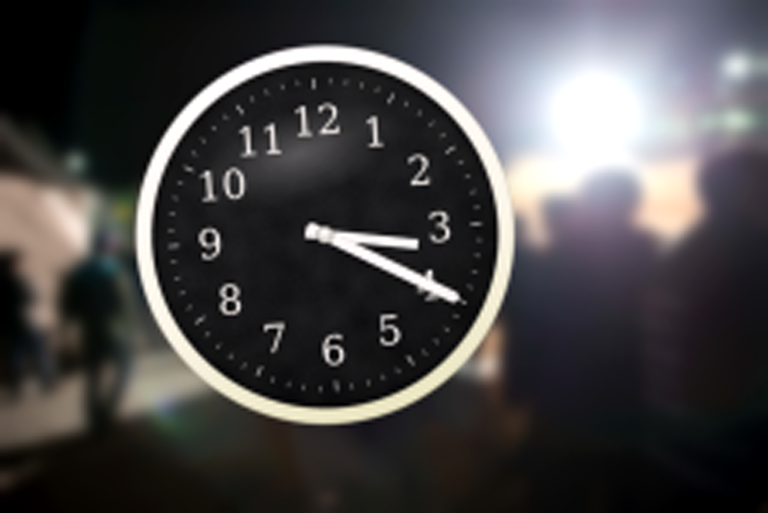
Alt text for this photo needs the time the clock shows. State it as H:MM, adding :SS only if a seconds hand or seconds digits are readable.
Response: 3:20
